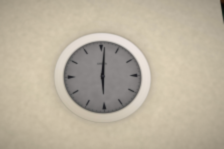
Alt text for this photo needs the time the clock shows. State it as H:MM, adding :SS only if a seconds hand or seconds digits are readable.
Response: 6:01
